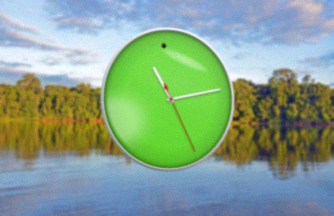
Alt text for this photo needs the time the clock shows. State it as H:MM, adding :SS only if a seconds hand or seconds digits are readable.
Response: 11:14:27
